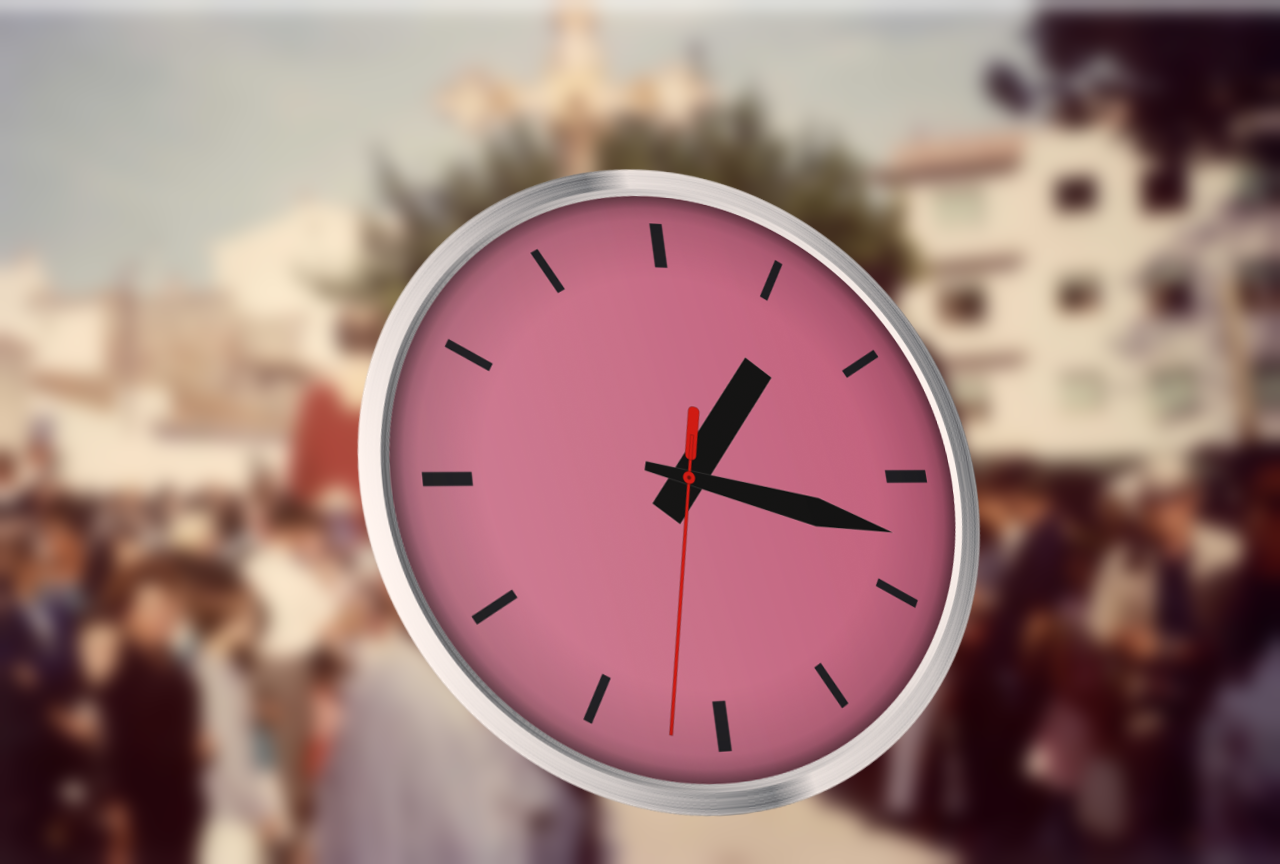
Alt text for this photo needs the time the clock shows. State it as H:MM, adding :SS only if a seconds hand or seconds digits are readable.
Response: 1:17:32
